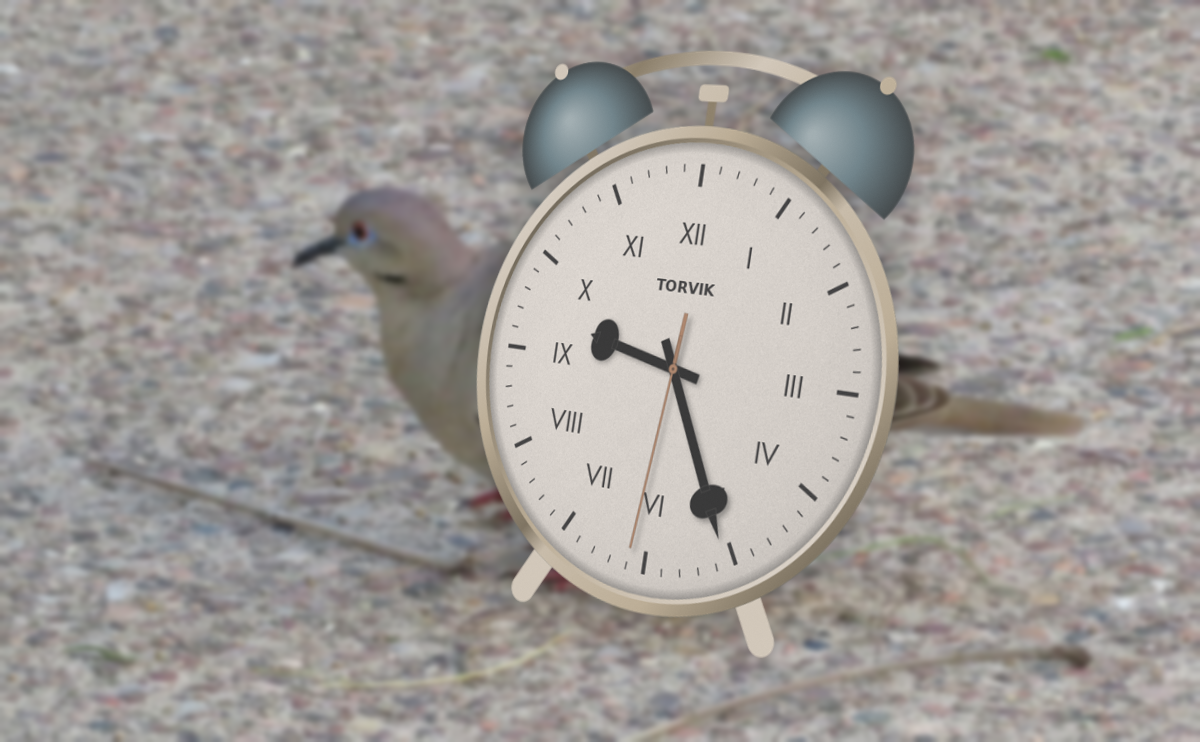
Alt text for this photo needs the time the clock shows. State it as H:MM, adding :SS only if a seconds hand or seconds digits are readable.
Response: 9:25:31
